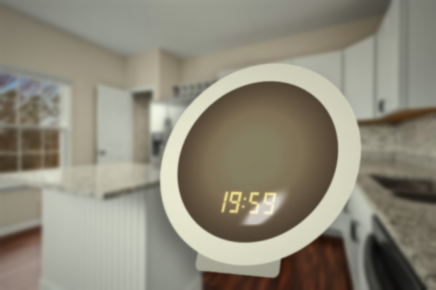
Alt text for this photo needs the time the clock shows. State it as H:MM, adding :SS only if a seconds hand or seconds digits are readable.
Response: 19:59
